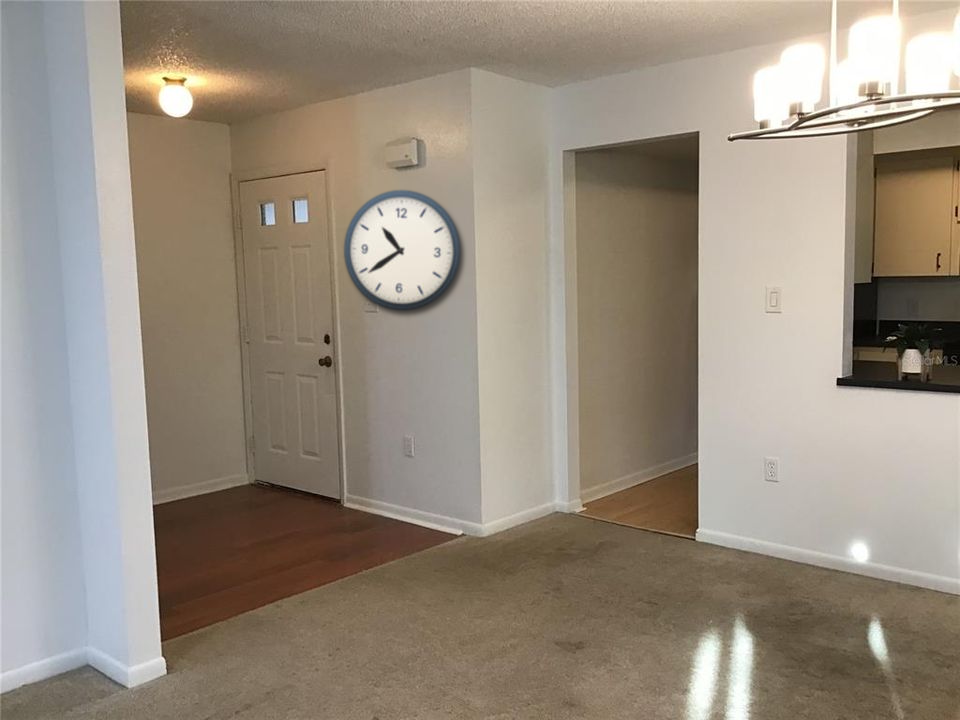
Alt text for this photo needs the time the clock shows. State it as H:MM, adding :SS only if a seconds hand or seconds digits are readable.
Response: 10:39
